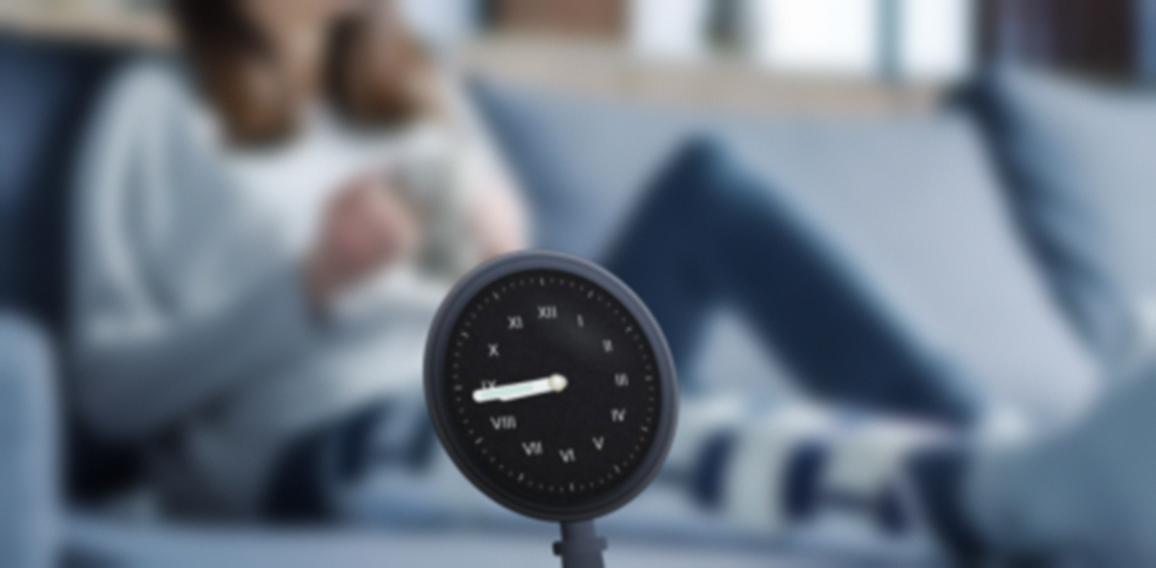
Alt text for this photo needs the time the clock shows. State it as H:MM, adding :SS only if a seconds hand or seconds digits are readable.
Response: 8:44
